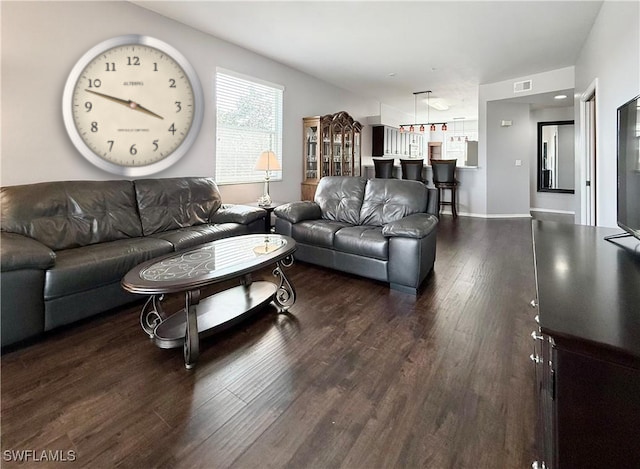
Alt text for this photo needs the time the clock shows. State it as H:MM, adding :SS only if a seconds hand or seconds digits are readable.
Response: 3:48
